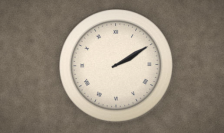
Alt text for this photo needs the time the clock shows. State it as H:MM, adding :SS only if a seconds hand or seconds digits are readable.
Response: 2:10
